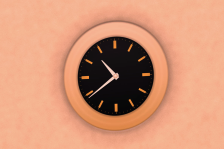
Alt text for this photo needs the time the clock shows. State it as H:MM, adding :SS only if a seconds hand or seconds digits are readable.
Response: 10:39
